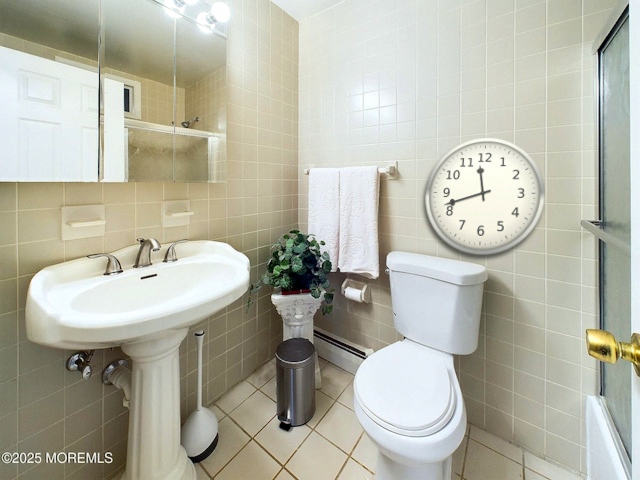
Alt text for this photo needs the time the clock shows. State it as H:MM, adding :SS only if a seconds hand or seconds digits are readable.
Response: 11:42
